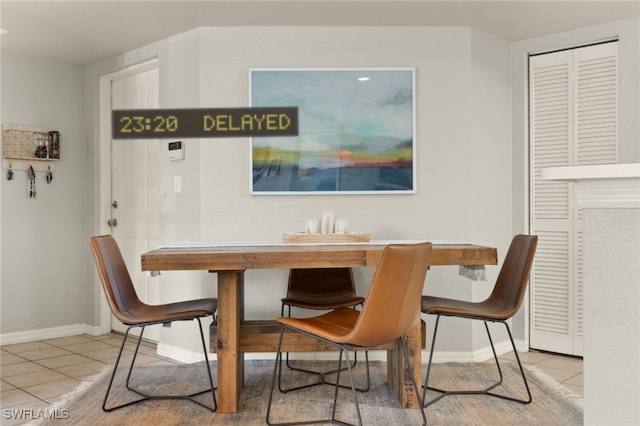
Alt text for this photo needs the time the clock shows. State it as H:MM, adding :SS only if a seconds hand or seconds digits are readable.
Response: 23:20
